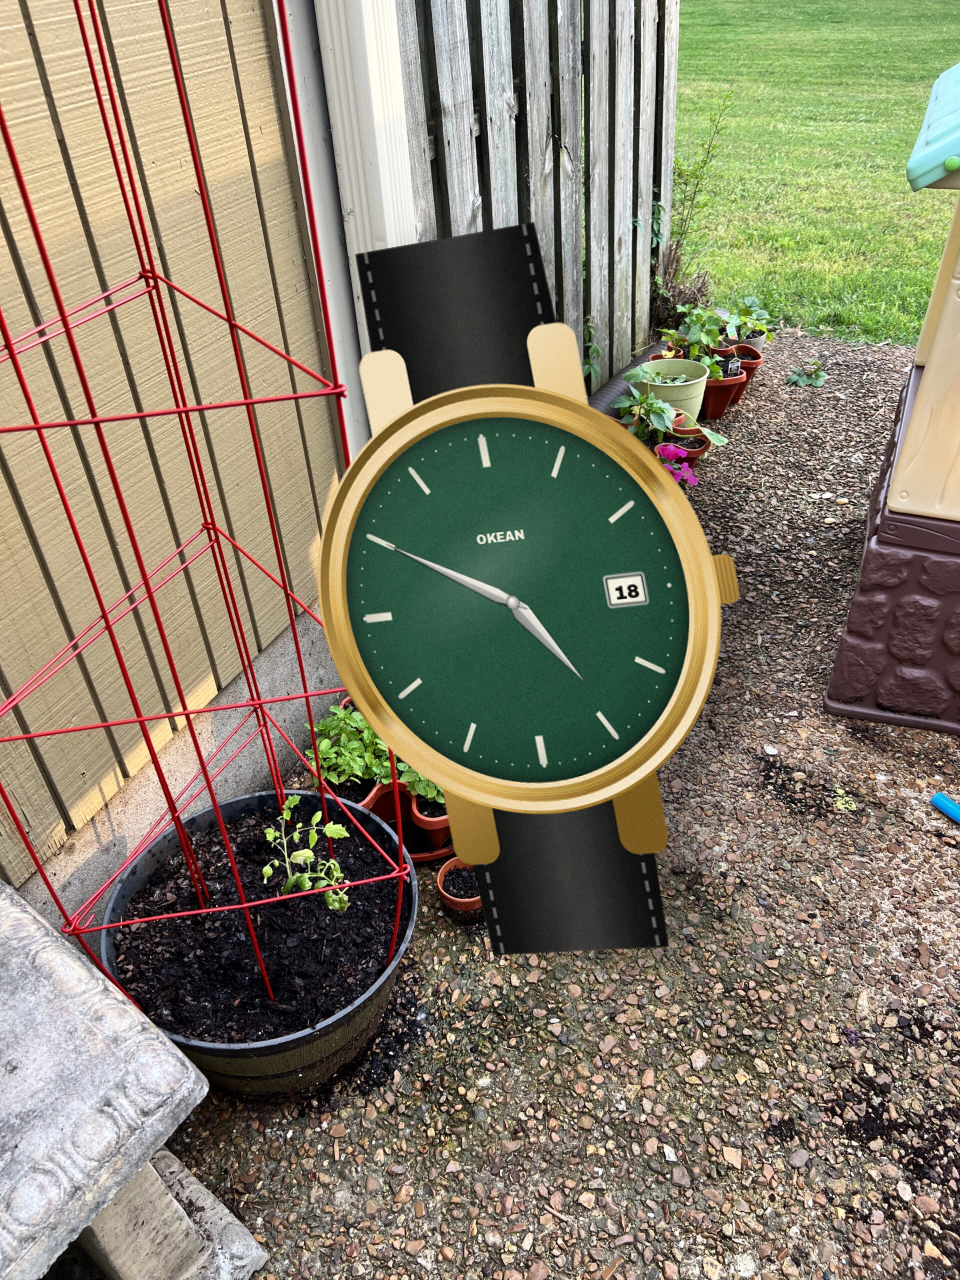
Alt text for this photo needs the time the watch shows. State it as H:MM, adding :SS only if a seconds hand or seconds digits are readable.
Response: 4:50
